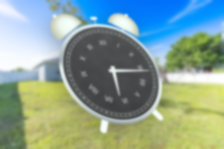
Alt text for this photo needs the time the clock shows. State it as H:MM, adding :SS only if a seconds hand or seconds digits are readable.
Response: 6:16
